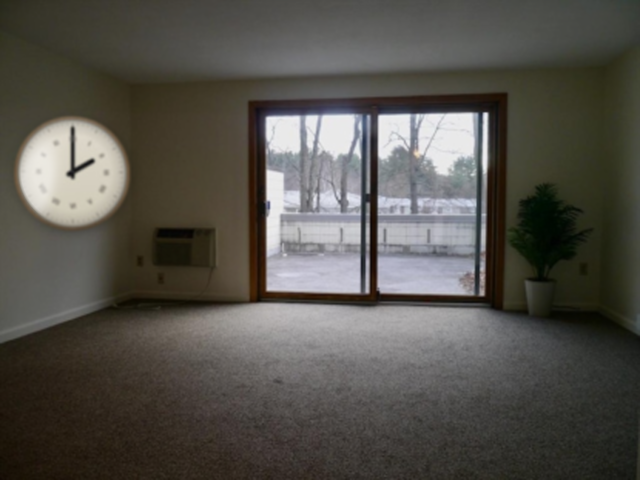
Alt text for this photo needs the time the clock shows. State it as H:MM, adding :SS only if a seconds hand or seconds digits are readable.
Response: 2:00
